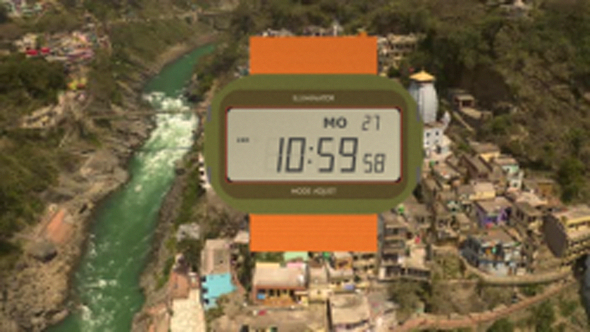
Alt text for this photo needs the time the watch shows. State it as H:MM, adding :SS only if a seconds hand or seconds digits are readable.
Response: 10:59:58
